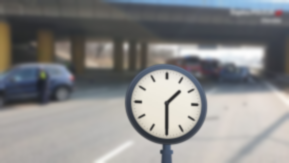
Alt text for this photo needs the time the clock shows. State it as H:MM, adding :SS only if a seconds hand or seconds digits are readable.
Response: 1:30
